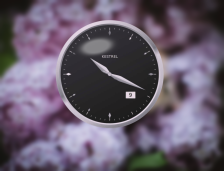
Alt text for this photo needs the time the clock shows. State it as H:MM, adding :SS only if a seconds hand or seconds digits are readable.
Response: 10:19
